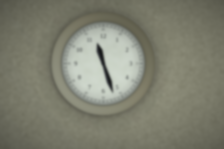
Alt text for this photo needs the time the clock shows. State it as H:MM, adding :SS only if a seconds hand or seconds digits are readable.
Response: 11:27
